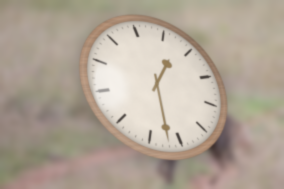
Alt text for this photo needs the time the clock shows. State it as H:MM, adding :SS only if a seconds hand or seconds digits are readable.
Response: 1:32
